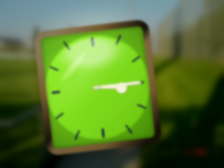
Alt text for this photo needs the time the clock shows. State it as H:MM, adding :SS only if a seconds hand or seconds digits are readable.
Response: 3:15
